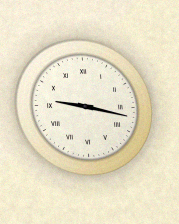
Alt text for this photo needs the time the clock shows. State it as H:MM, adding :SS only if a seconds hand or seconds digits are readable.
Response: 9:17
